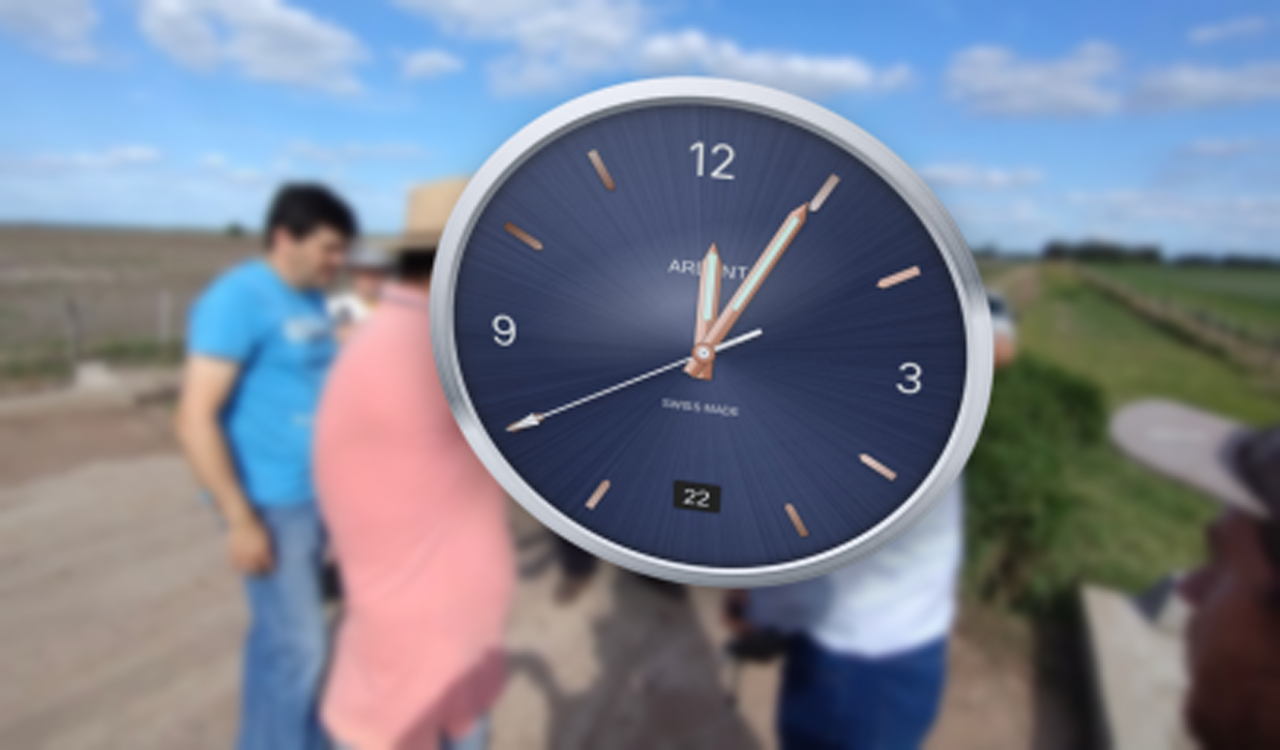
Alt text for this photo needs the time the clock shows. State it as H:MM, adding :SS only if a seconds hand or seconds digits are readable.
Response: 12:04:40
